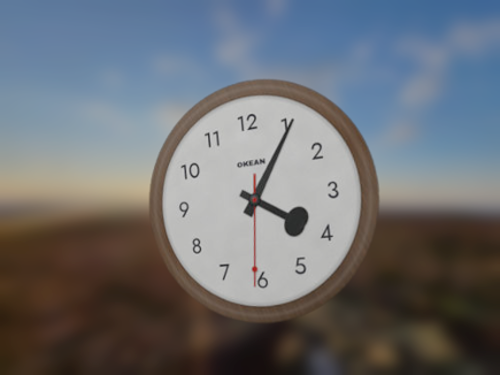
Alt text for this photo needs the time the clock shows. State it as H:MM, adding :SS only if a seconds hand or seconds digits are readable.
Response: 4:05:31
